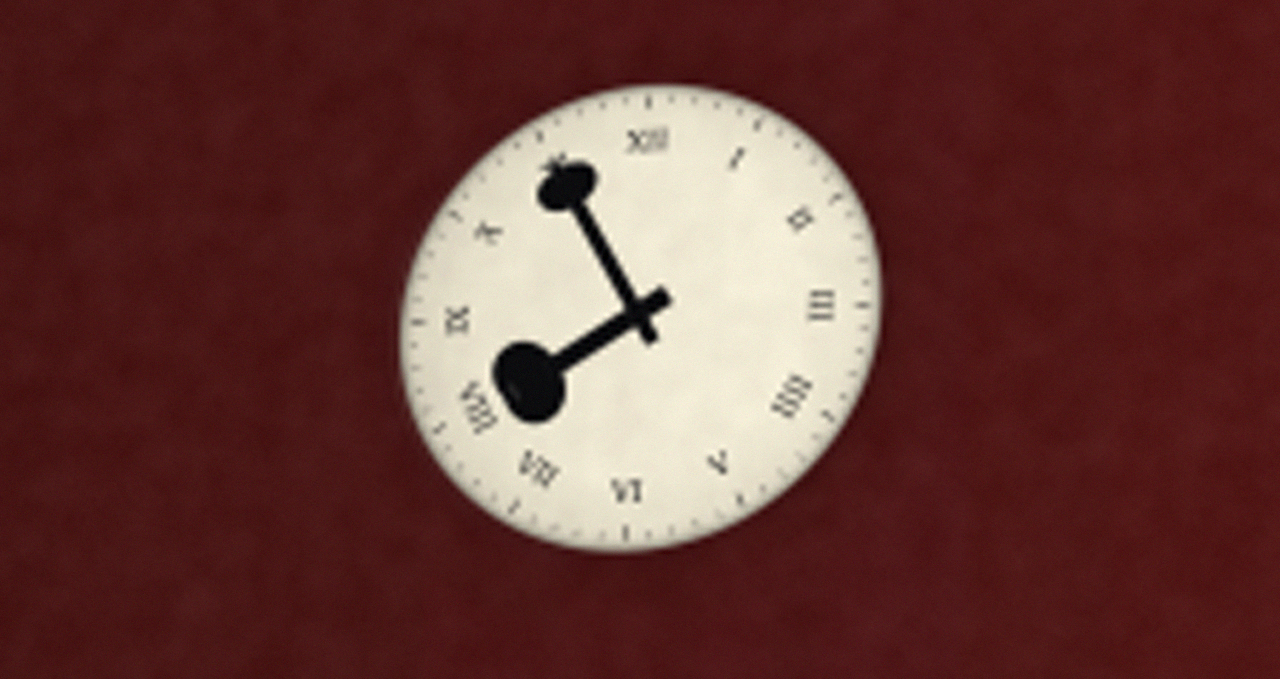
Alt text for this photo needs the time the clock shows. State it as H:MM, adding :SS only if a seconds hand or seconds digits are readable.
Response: 7:55
